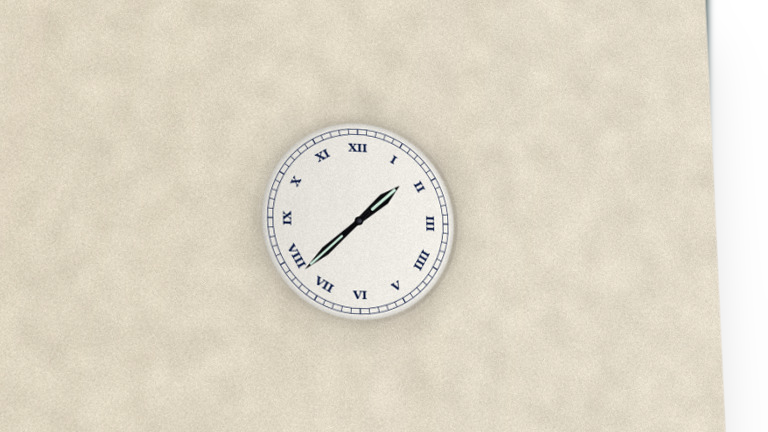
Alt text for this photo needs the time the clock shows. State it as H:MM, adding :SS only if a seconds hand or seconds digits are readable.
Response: 1:38
